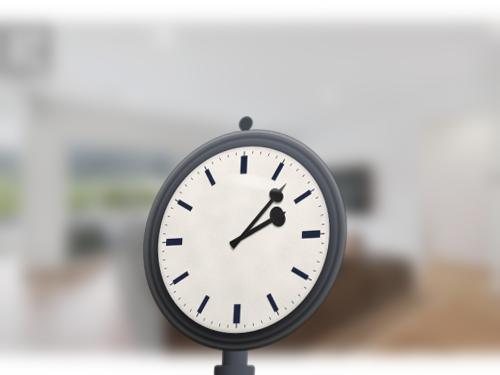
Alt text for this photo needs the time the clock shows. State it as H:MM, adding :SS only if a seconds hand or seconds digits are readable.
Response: 2:07
